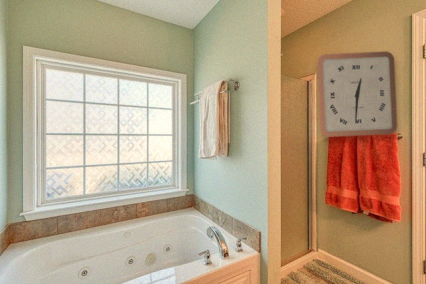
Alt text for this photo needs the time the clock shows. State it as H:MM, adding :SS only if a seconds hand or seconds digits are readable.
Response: 12:31
